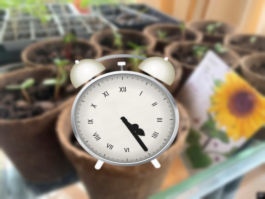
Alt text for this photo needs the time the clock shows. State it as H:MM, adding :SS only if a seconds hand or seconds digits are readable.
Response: 4:25
